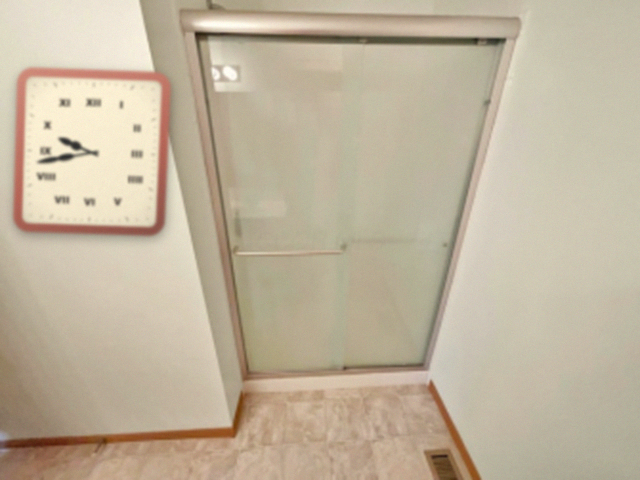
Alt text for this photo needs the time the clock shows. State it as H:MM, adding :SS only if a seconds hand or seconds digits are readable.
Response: 9:43
